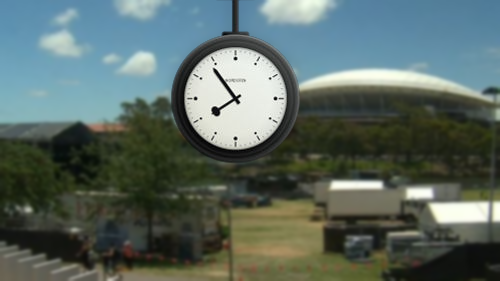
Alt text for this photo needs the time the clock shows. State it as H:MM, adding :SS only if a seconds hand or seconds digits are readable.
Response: 7:54
